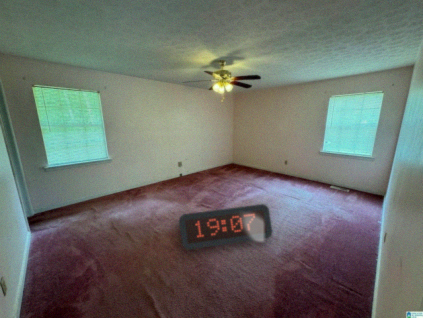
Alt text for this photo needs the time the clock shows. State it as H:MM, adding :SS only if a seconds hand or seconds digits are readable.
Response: 19:07
